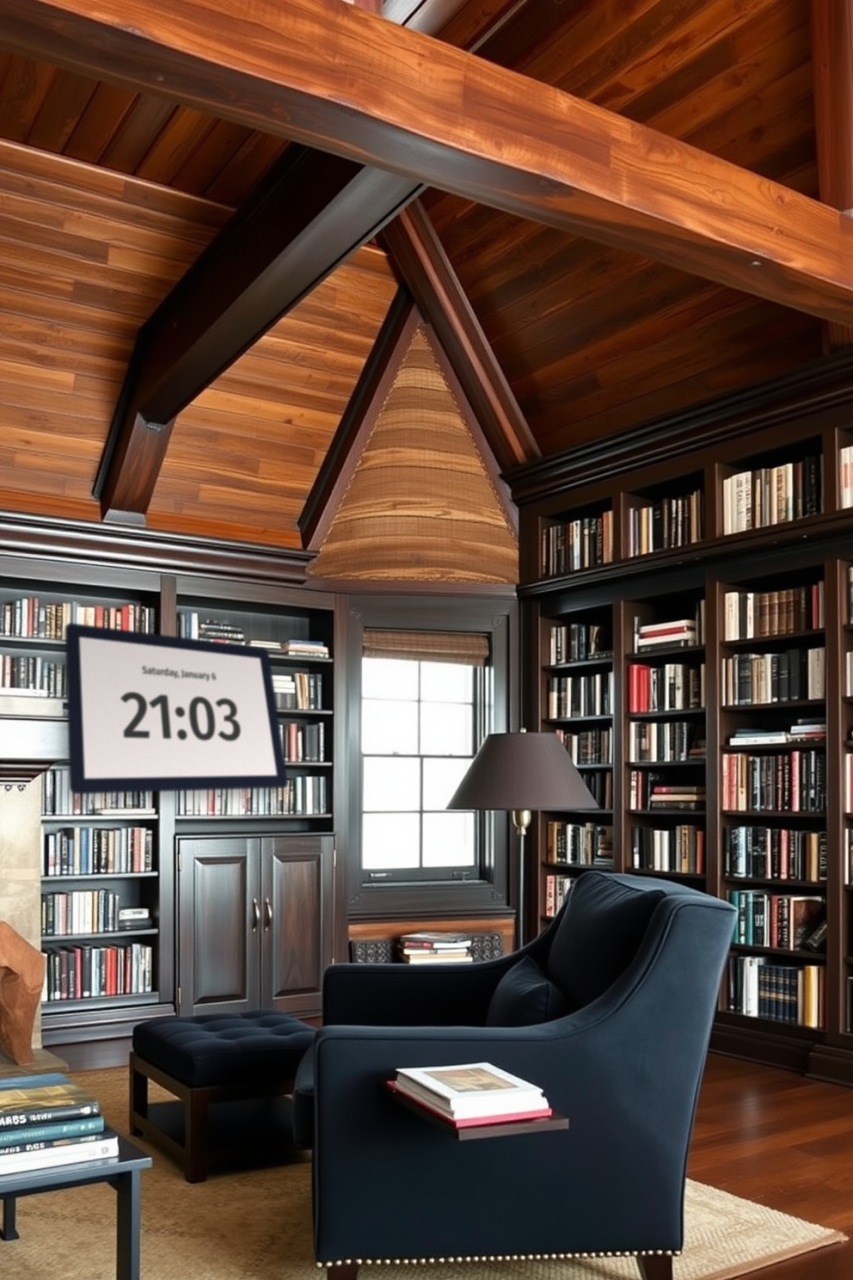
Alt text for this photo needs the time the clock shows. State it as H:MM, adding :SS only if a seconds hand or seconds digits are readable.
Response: 21:03
